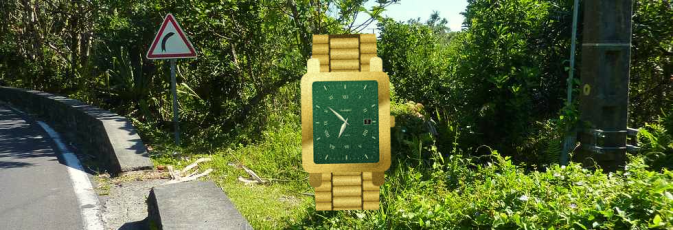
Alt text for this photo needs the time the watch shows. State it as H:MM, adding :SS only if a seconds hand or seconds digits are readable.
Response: 6:52
